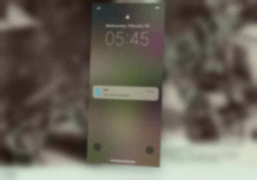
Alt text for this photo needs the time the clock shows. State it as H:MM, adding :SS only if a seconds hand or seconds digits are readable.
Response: 5:45
